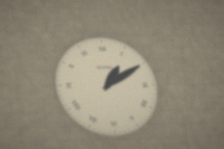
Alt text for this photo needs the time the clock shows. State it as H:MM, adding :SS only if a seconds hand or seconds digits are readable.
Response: 1:10
